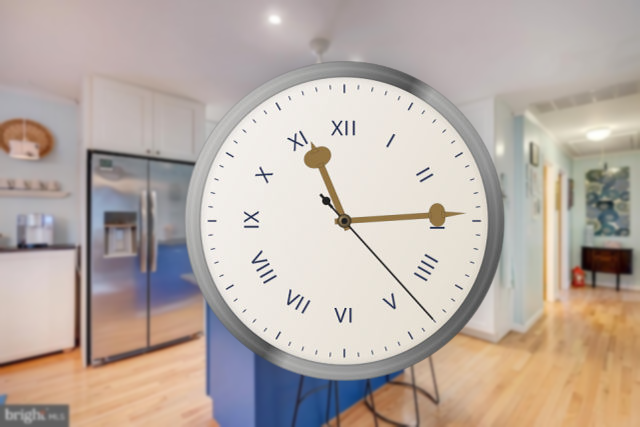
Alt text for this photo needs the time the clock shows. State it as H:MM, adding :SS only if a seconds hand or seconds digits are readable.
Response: 11:14:23
